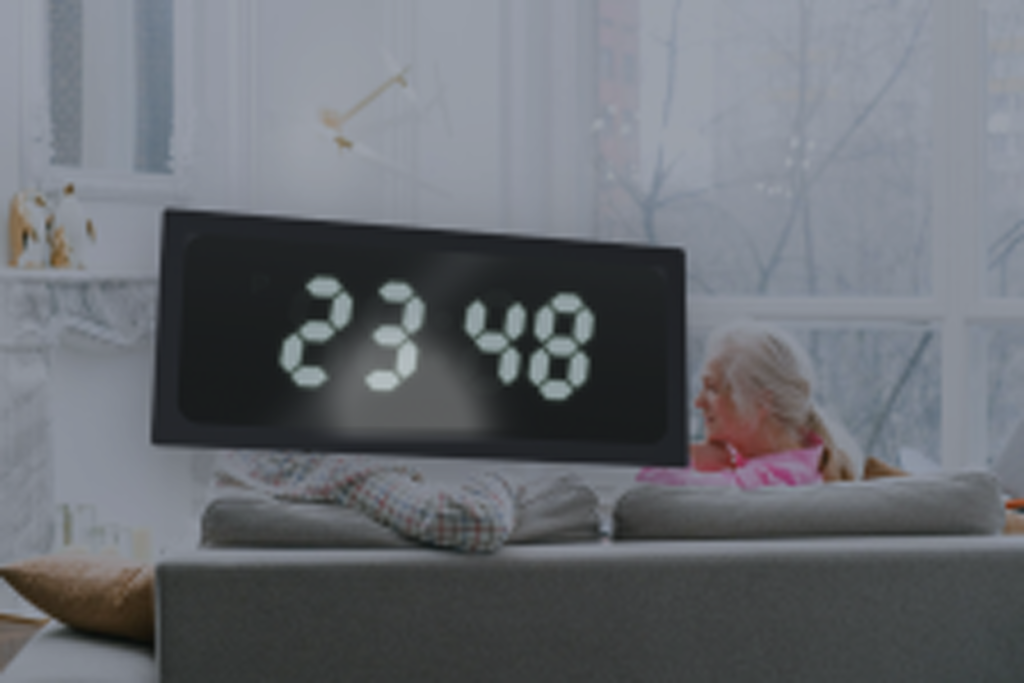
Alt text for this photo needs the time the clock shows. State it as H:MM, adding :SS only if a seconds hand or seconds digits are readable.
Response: 23:48
